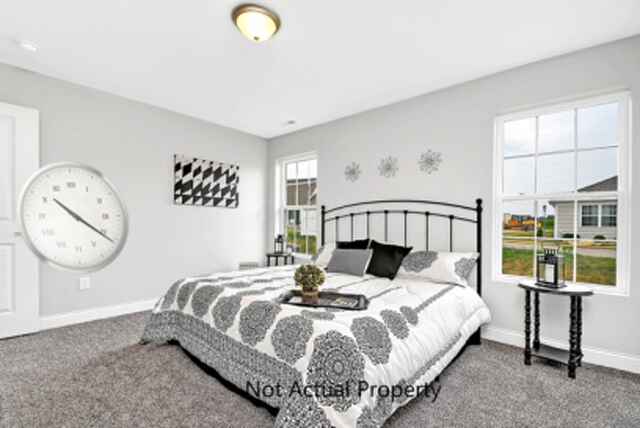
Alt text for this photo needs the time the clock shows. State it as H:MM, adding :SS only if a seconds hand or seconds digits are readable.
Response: 10:21
